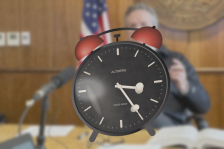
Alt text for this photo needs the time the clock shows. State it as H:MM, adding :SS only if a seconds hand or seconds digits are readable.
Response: 3:25
